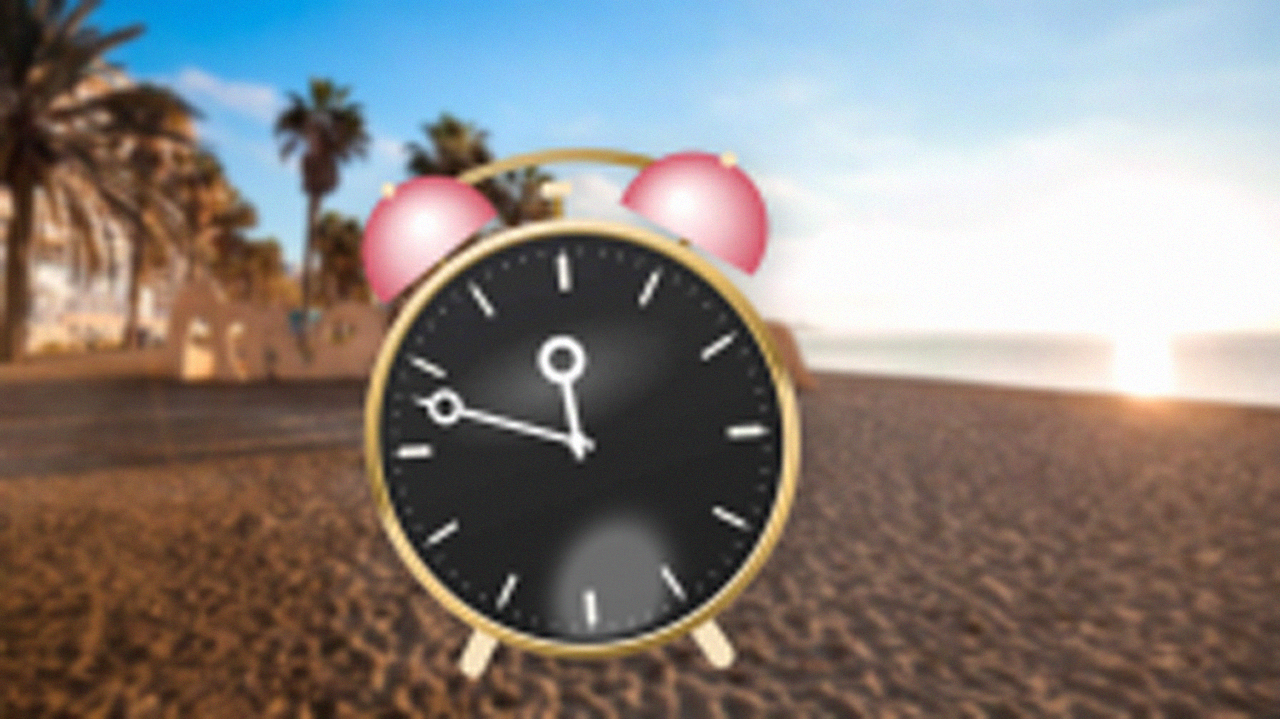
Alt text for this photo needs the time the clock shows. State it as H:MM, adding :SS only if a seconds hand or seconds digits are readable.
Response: 11:48
